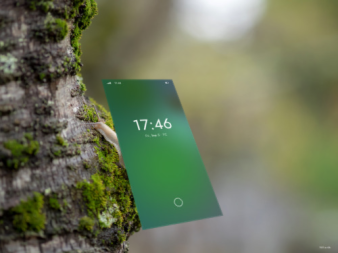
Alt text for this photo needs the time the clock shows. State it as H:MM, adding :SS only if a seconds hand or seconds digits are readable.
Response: 17:46
